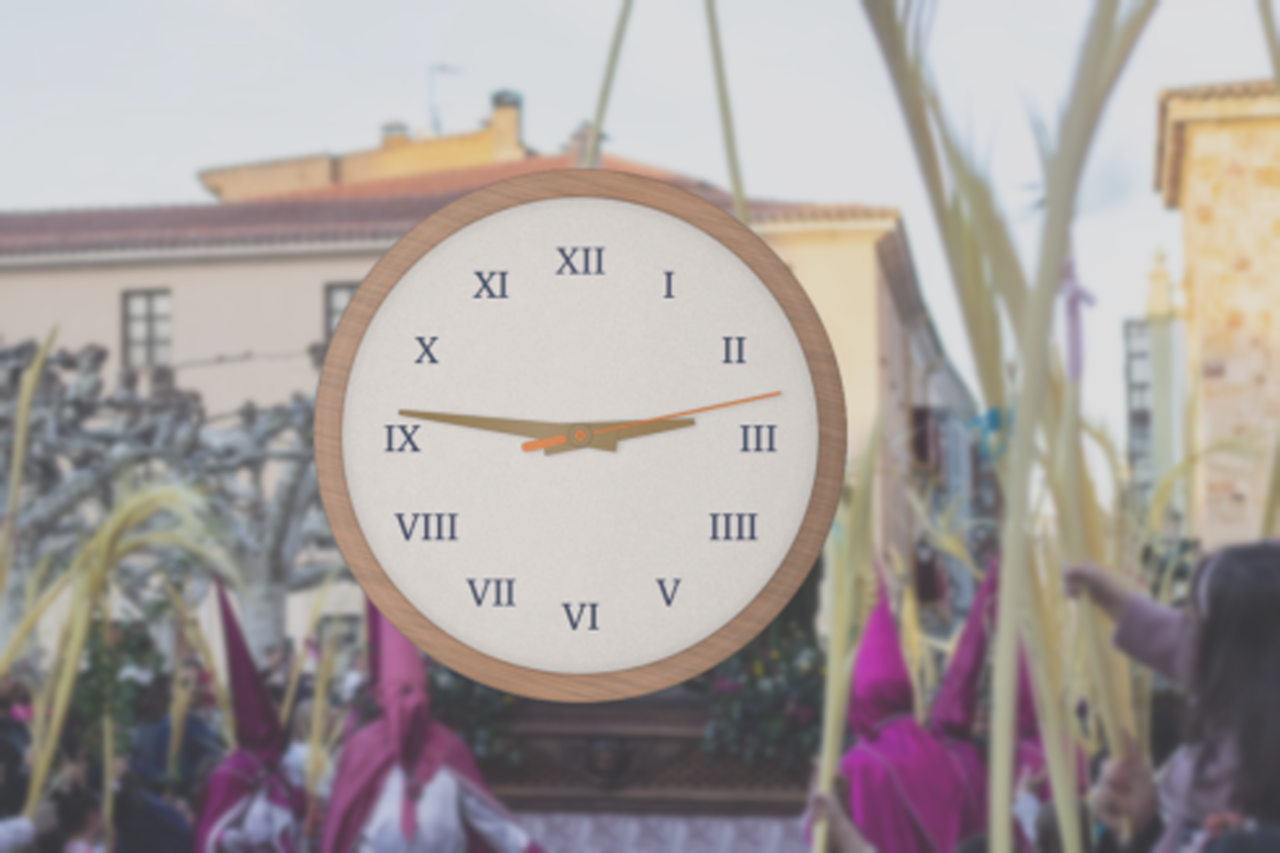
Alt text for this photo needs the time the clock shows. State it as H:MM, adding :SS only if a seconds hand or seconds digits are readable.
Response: 2:46:13
